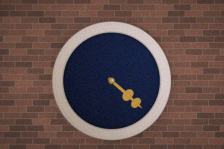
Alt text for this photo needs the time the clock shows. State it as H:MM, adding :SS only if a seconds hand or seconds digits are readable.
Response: 4:22
